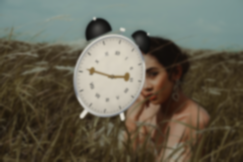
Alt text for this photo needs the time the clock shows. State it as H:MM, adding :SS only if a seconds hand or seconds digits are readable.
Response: 2:46
